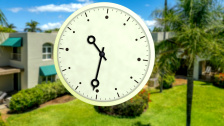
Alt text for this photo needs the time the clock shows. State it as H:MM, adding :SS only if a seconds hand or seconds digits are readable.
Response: 10:31
